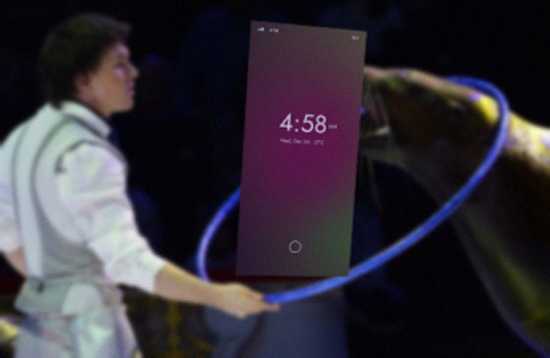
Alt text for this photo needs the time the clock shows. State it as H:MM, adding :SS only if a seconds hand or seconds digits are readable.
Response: 4:58
